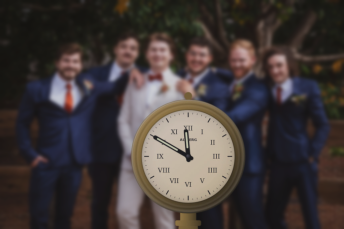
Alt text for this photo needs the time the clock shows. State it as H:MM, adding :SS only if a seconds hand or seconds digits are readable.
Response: 11:50
